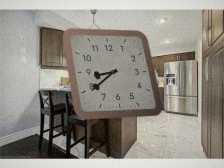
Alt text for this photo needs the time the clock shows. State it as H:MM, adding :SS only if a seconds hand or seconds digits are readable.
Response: 8:39
